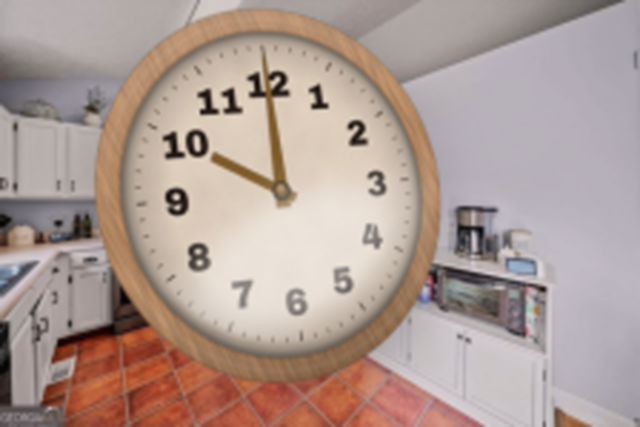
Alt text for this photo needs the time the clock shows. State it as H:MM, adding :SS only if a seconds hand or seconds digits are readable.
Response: 10:00
